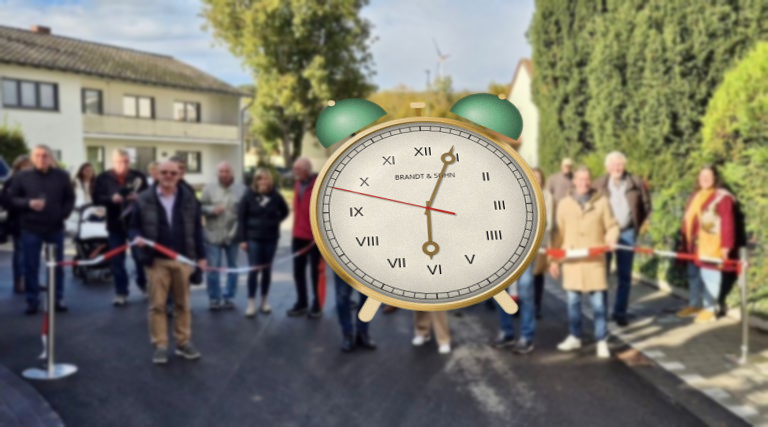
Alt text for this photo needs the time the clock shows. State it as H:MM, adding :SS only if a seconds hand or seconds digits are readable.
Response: 6:03:48
